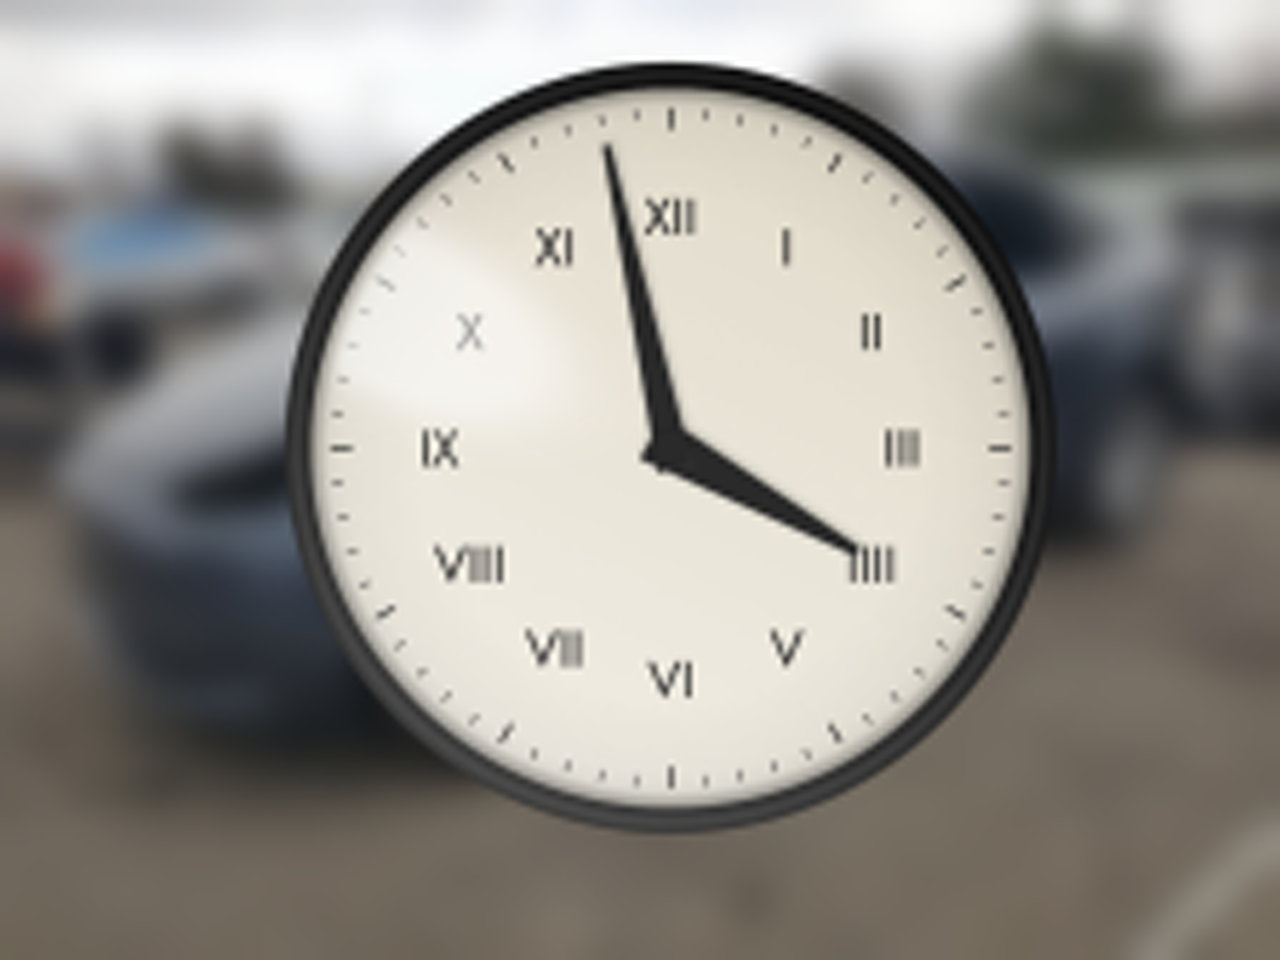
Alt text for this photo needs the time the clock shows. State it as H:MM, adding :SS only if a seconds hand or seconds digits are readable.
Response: 3:58
